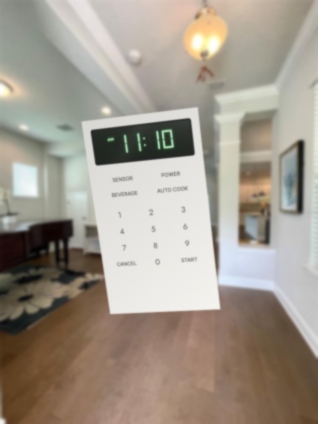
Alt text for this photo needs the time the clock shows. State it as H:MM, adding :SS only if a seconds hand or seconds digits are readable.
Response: 11:10
